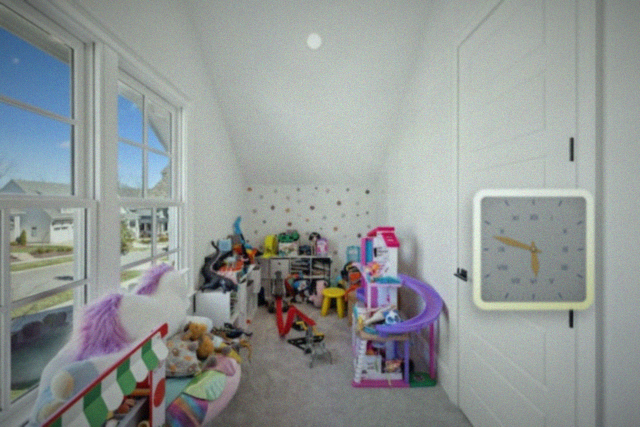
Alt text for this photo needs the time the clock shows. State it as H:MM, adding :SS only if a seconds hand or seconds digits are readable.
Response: 5:48
